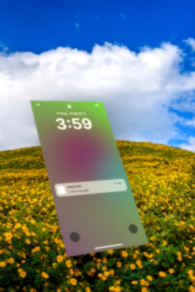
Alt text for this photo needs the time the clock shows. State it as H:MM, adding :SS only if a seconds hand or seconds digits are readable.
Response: 3:59
